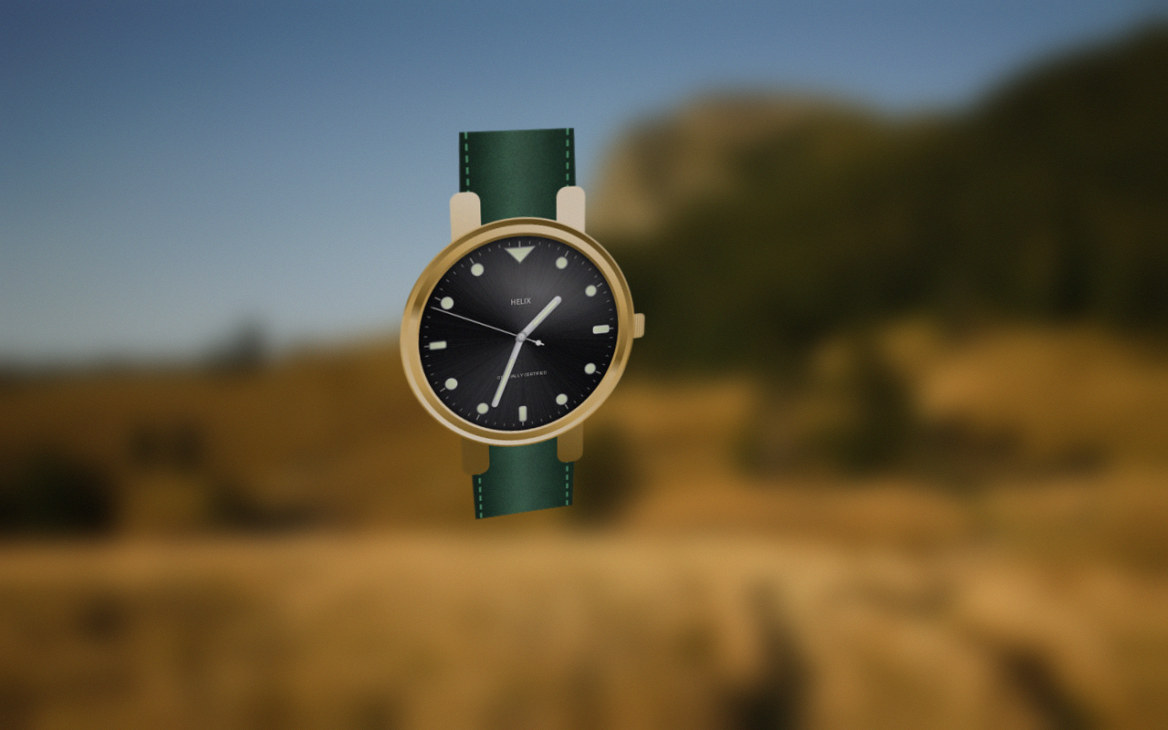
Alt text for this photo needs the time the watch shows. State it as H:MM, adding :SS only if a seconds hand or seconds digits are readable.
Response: 1:33:49
